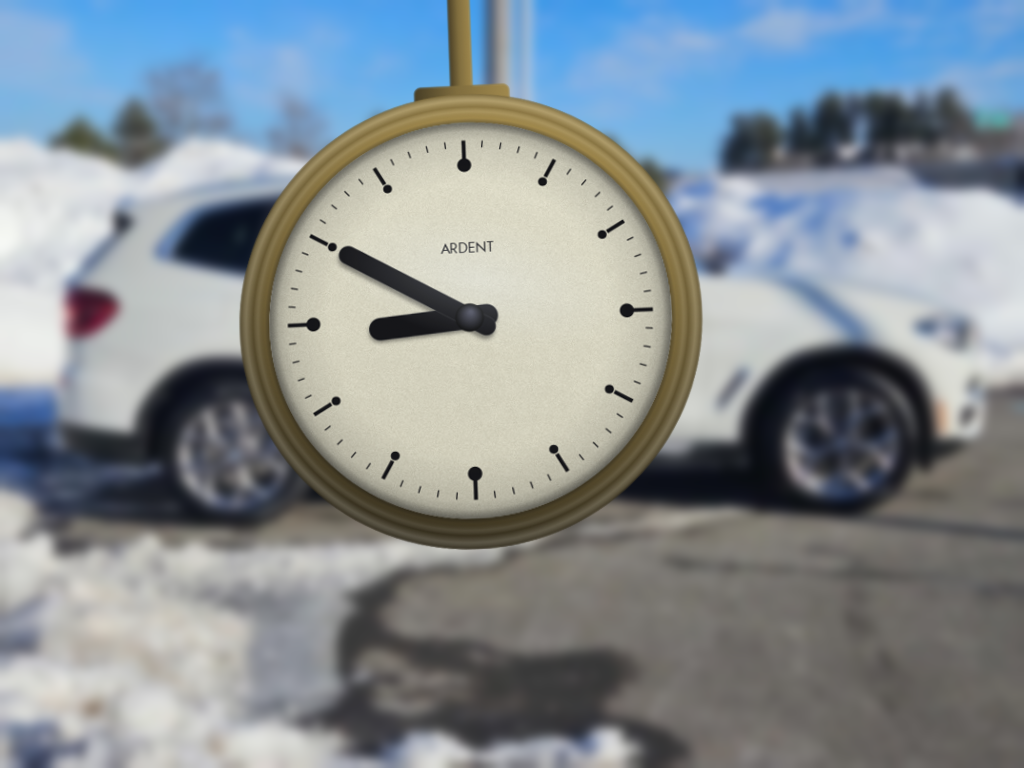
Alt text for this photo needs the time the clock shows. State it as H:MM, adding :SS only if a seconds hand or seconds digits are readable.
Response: 8:50
